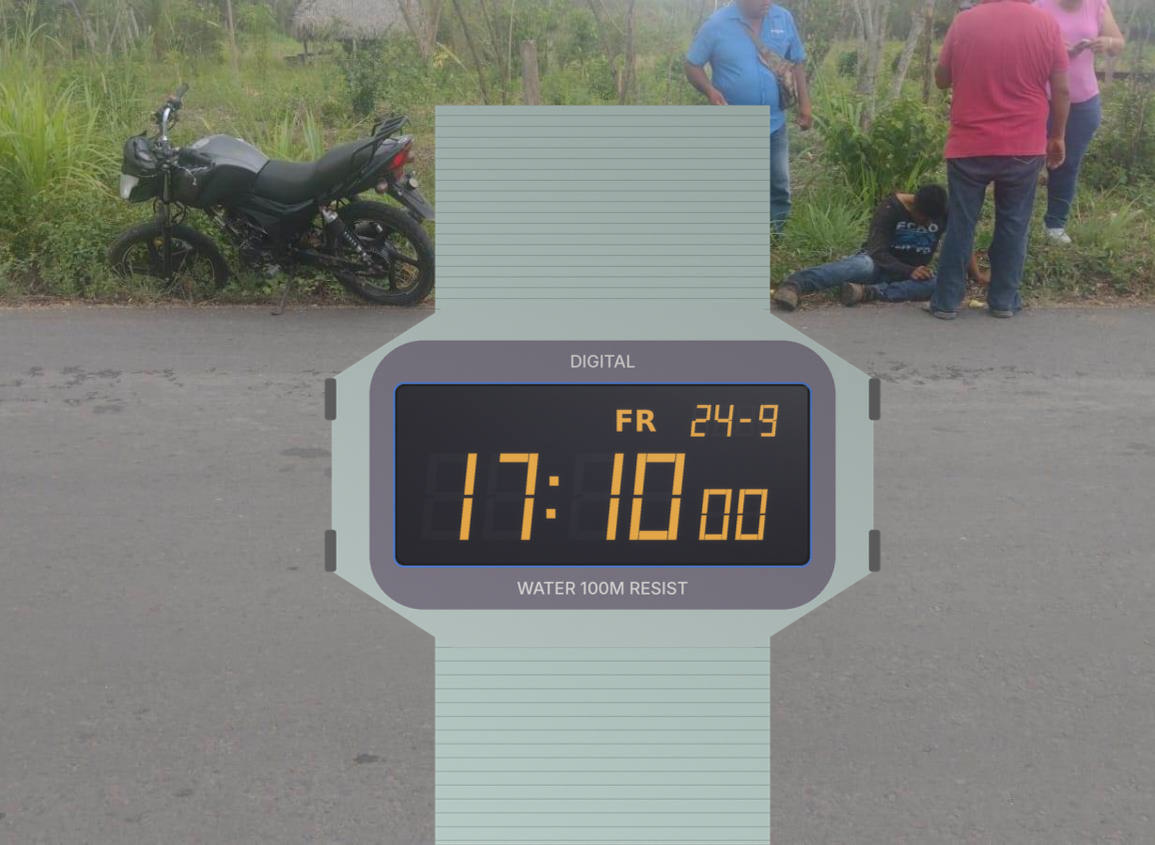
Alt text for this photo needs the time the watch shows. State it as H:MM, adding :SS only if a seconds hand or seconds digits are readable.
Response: 17:10:00
